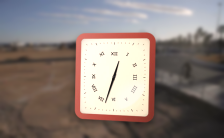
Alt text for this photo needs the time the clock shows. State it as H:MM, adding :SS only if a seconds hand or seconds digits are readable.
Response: 12:33
